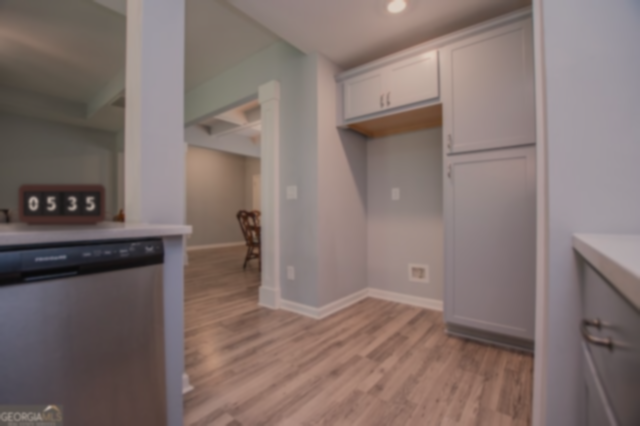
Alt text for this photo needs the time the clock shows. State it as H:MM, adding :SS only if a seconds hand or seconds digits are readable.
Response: 5:35
